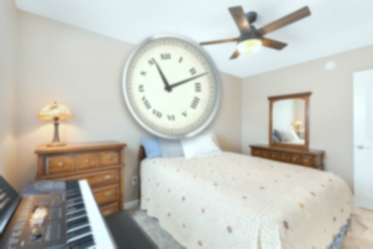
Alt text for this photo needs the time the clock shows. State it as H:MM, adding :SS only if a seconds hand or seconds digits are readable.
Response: 11:12
